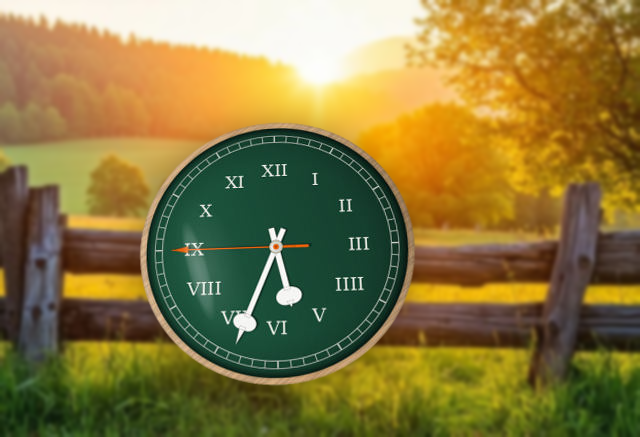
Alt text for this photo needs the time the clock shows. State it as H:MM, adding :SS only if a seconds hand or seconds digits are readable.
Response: 5:33:45
